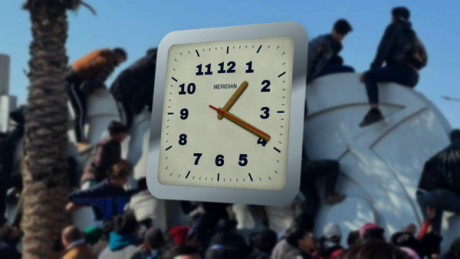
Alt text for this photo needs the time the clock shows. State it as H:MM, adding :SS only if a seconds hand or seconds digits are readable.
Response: 1:19:19
